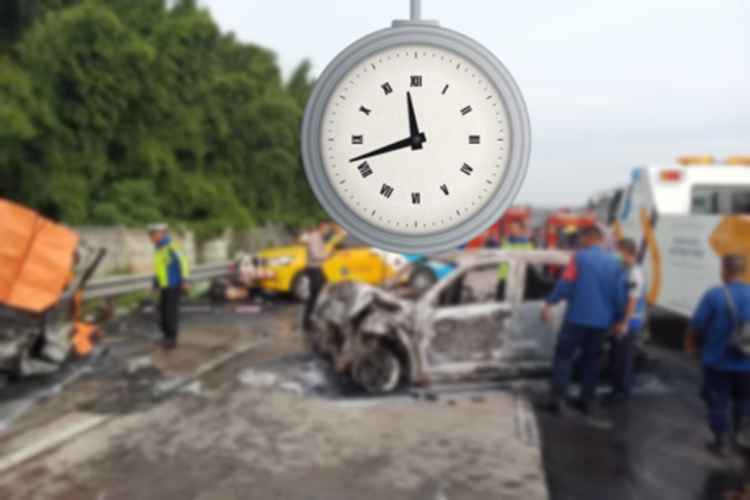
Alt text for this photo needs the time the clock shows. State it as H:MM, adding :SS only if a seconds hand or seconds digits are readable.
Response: 11:42
